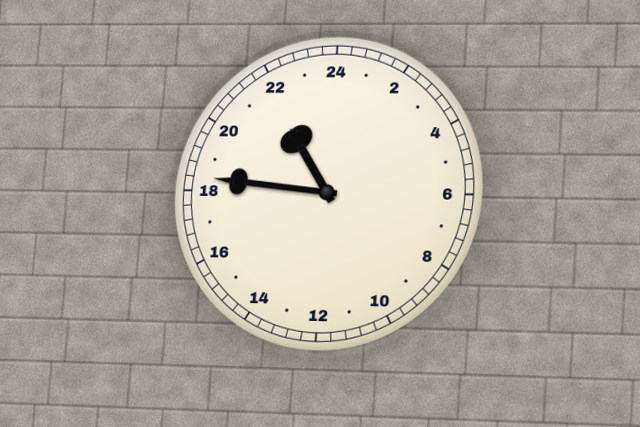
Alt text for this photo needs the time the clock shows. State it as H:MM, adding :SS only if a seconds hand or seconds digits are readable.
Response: 21:46
